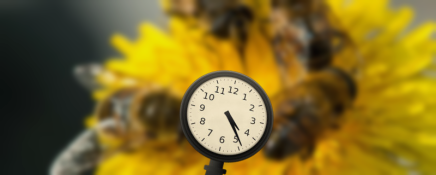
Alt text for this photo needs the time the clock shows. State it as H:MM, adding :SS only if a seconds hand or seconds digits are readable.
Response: 4:24
